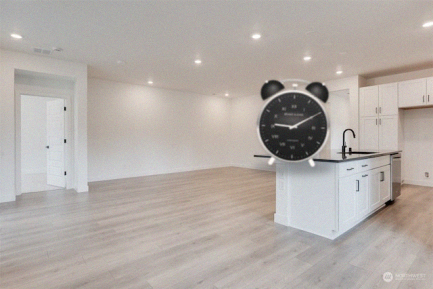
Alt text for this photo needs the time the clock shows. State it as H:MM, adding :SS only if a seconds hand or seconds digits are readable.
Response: 9:10
